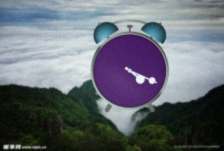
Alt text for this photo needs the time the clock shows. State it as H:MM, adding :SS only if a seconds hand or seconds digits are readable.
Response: 4:19
